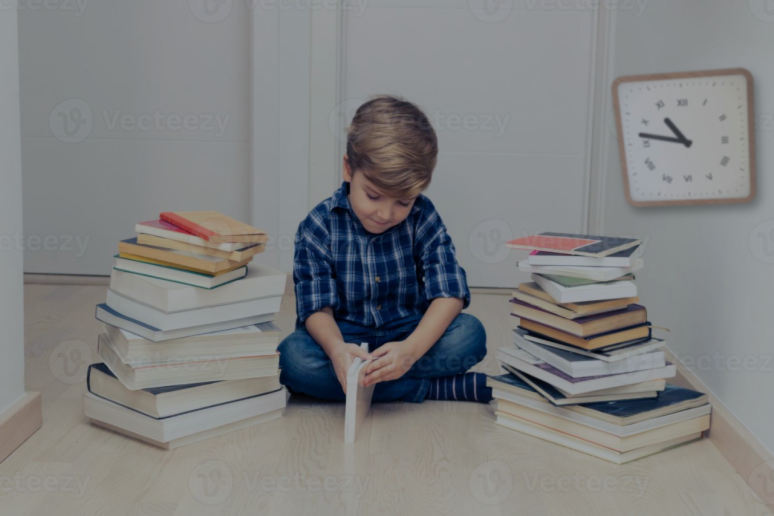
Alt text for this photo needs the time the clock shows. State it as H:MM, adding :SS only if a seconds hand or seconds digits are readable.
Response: 10:47
